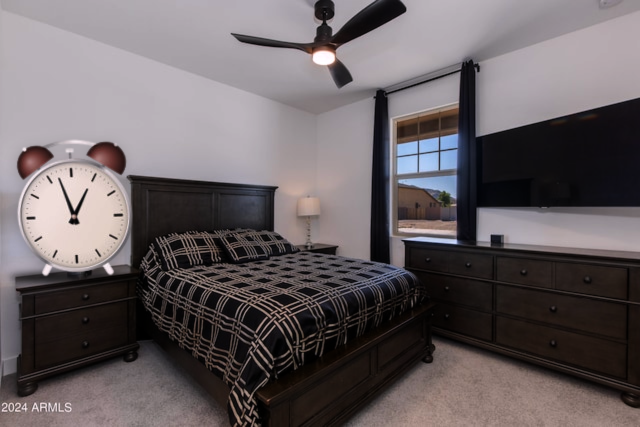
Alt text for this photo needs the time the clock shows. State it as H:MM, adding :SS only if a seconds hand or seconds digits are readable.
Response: 12:57
